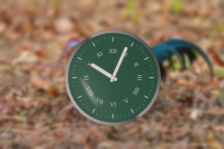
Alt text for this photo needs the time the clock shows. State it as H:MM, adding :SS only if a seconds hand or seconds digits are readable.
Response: 10:04
